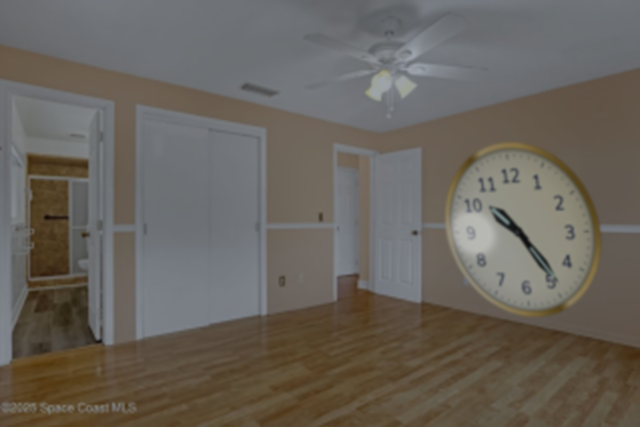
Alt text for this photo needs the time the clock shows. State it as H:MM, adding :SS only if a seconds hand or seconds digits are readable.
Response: 10:24
